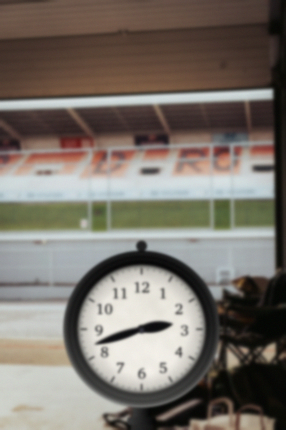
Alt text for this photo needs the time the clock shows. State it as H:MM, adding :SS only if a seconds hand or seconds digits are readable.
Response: 2:42
